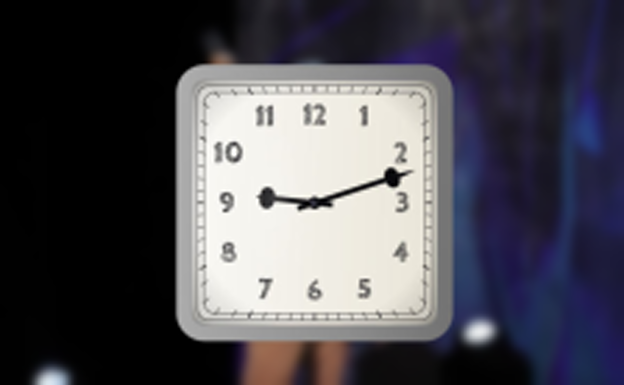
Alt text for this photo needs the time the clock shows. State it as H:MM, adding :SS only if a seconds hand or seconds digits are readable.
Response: 9:12
